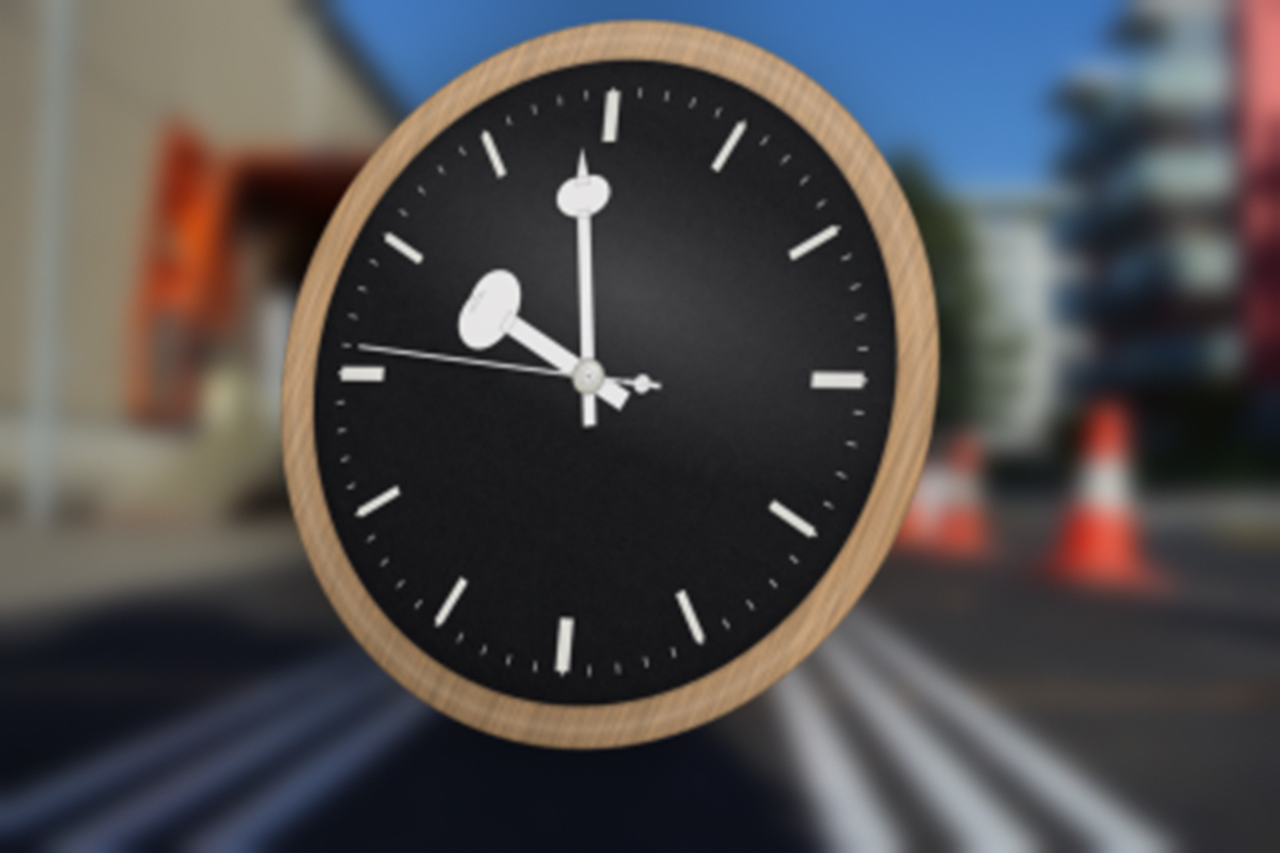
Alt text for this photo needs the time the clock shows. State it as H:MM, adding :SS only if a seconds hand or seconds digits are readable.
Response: 9:58:46
